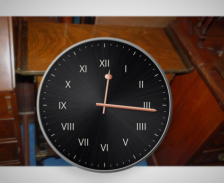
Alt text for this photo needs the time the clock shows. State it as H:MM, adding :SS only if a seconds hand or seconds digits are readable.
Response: 12:16
